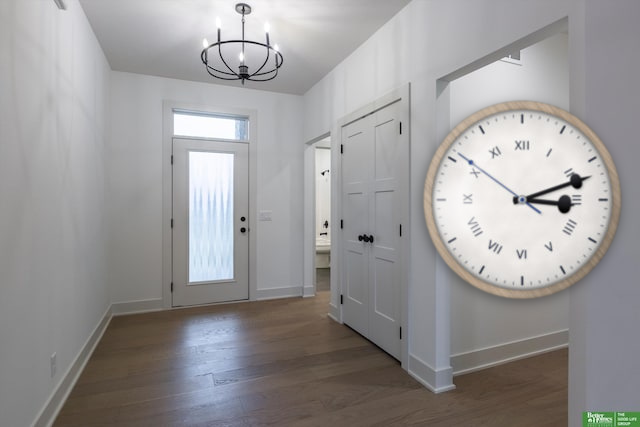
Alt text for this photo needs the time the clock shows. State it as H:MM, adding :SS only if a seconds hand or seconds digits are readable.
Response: 3:11:51
